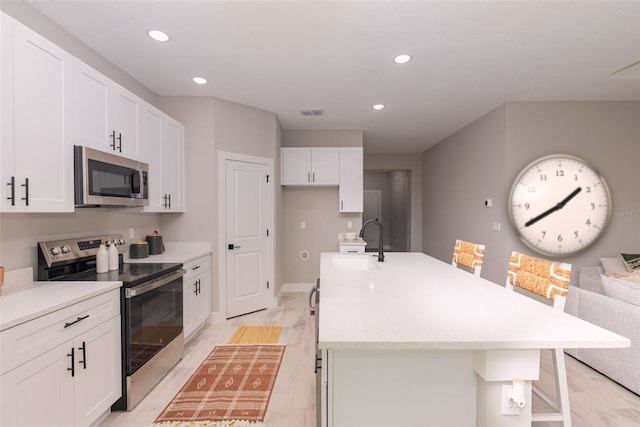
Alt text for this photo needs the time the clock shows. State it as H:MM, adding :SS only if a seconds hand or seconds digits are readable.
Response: 1:40
